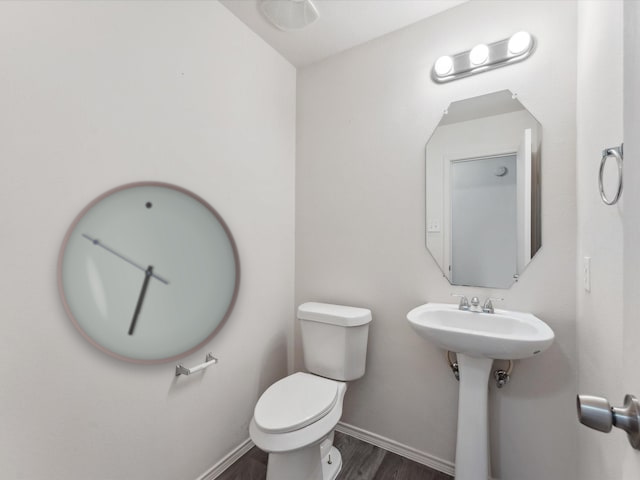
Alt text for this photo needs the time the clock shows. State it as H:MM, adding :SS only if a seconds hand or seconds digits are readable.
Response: 6:32:50
